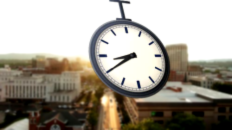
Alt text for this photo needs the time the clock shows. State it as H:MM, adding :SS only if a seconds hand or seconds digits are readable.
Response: 8:40
